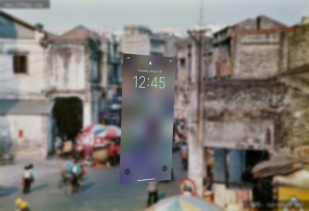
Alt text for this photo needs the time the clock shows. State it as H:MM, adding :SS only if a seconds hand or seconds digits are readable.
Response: 12:45
